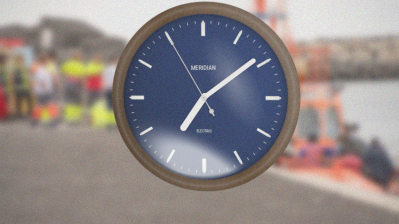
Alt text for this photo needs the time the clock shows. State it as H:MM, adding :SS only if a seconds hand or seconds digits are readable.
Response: 7:08:55
